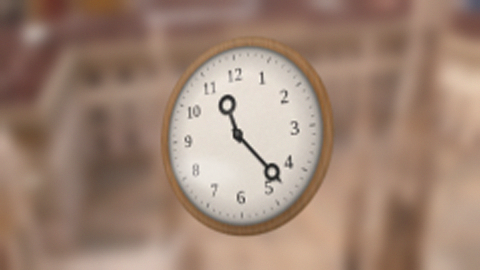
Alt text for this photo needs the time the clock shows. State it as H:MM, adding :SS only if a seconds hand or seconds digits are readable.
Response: 11:23
